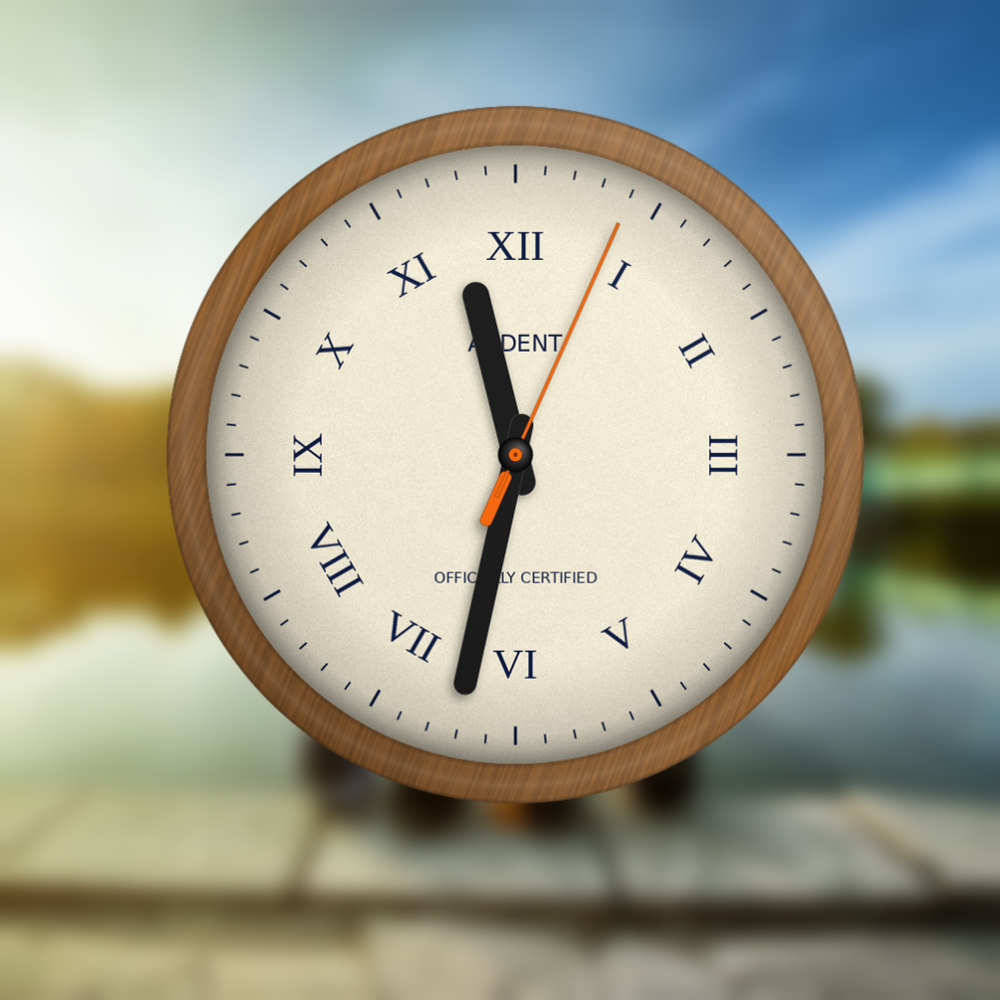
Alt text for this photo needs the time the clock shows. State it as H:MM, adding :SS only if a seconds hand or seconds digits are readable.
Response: 11:32:04
